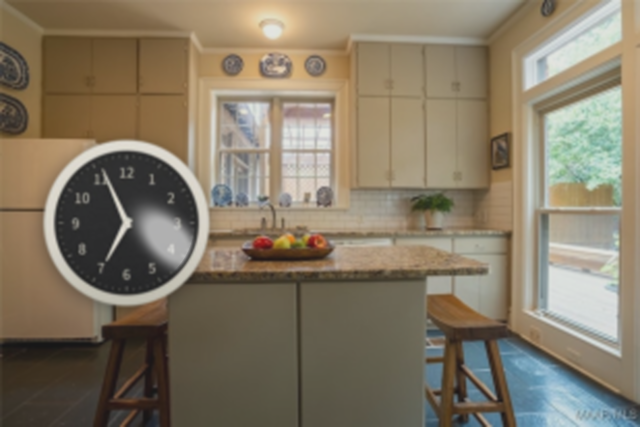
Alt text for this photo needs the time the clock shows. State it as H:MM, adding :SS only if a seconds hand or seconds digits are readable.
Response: 6:56
